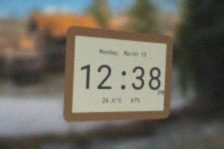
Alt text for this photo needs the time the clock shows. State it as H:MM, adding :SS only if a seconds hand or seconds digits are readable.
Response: 12:38
